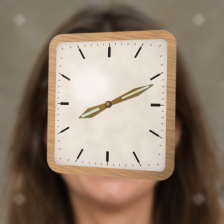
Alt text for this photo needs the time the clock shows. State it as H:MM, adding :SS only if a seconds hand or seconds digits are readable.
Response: 8:11
